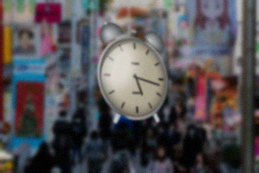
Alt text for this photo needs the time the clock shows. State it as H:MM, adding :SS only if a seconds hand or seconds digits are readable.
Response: 5:17
